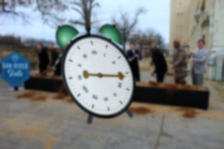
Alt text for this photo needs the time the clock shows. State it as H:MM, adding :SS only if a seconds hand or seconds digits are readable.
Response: 9:16
